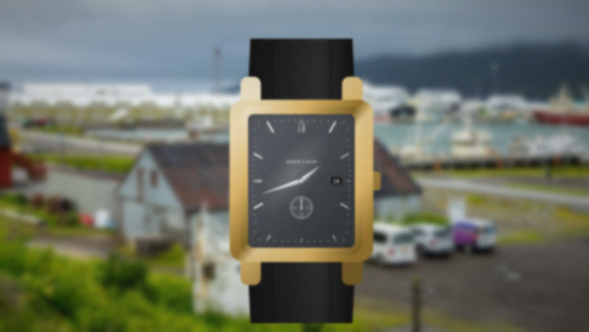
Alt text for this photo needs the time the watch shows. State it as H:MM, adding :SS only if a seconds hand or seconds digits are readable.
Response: 1:42
